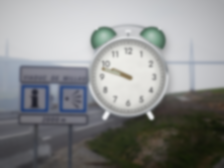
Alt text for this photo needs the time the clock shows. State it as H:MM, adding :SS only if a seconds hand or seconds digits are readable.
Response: 9:48
